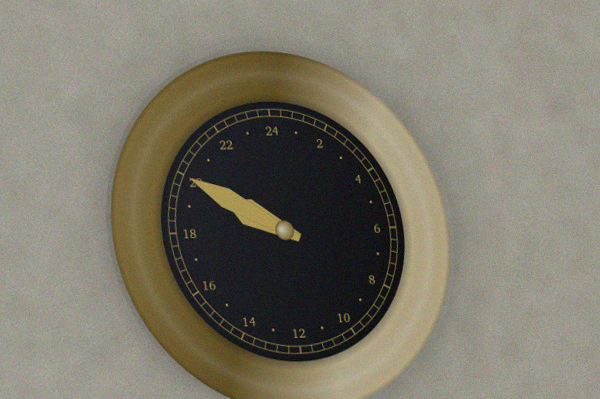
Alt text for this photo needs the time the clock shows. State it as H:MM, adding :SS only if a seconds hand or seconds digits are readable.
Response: 19:50
